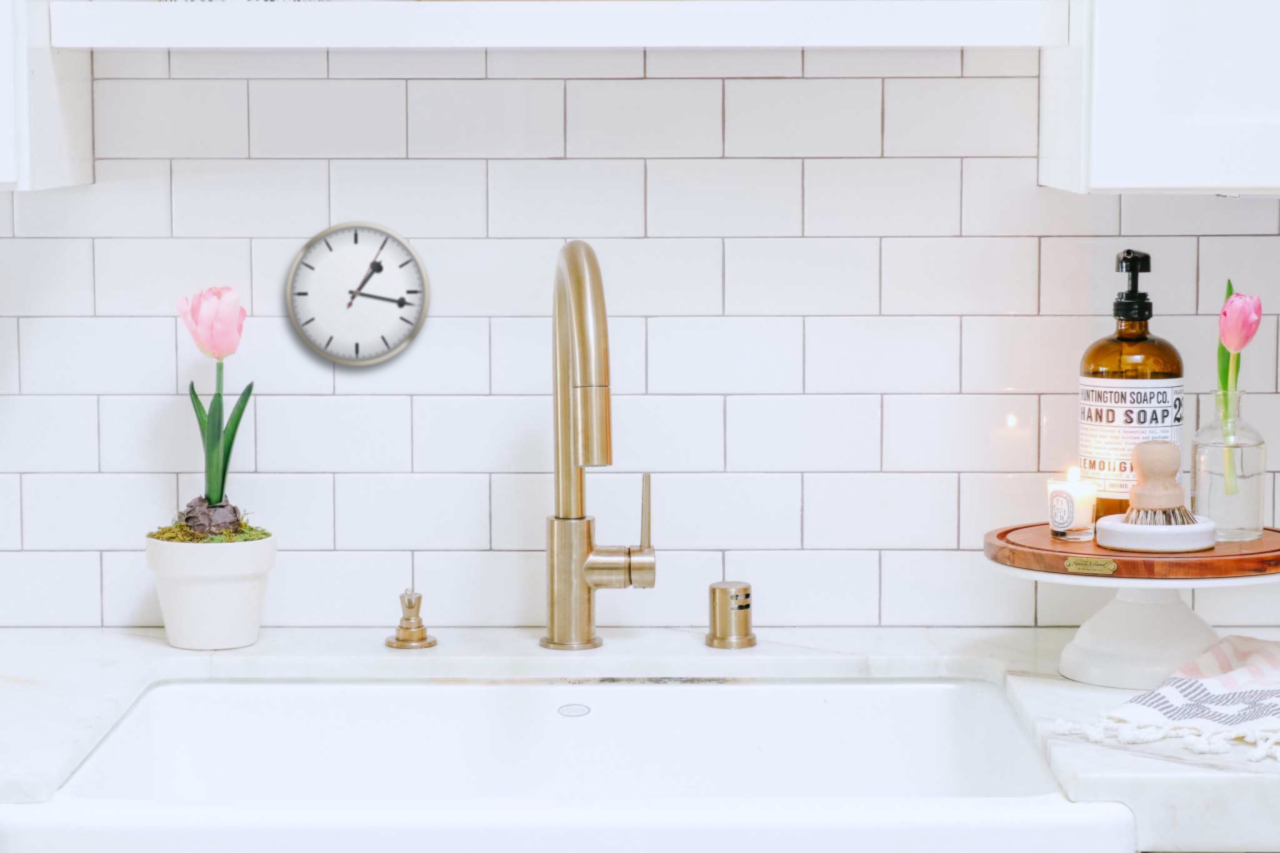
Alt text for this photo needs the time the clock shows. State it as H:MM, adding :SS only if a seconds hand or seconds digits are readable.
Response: 1:17:05
